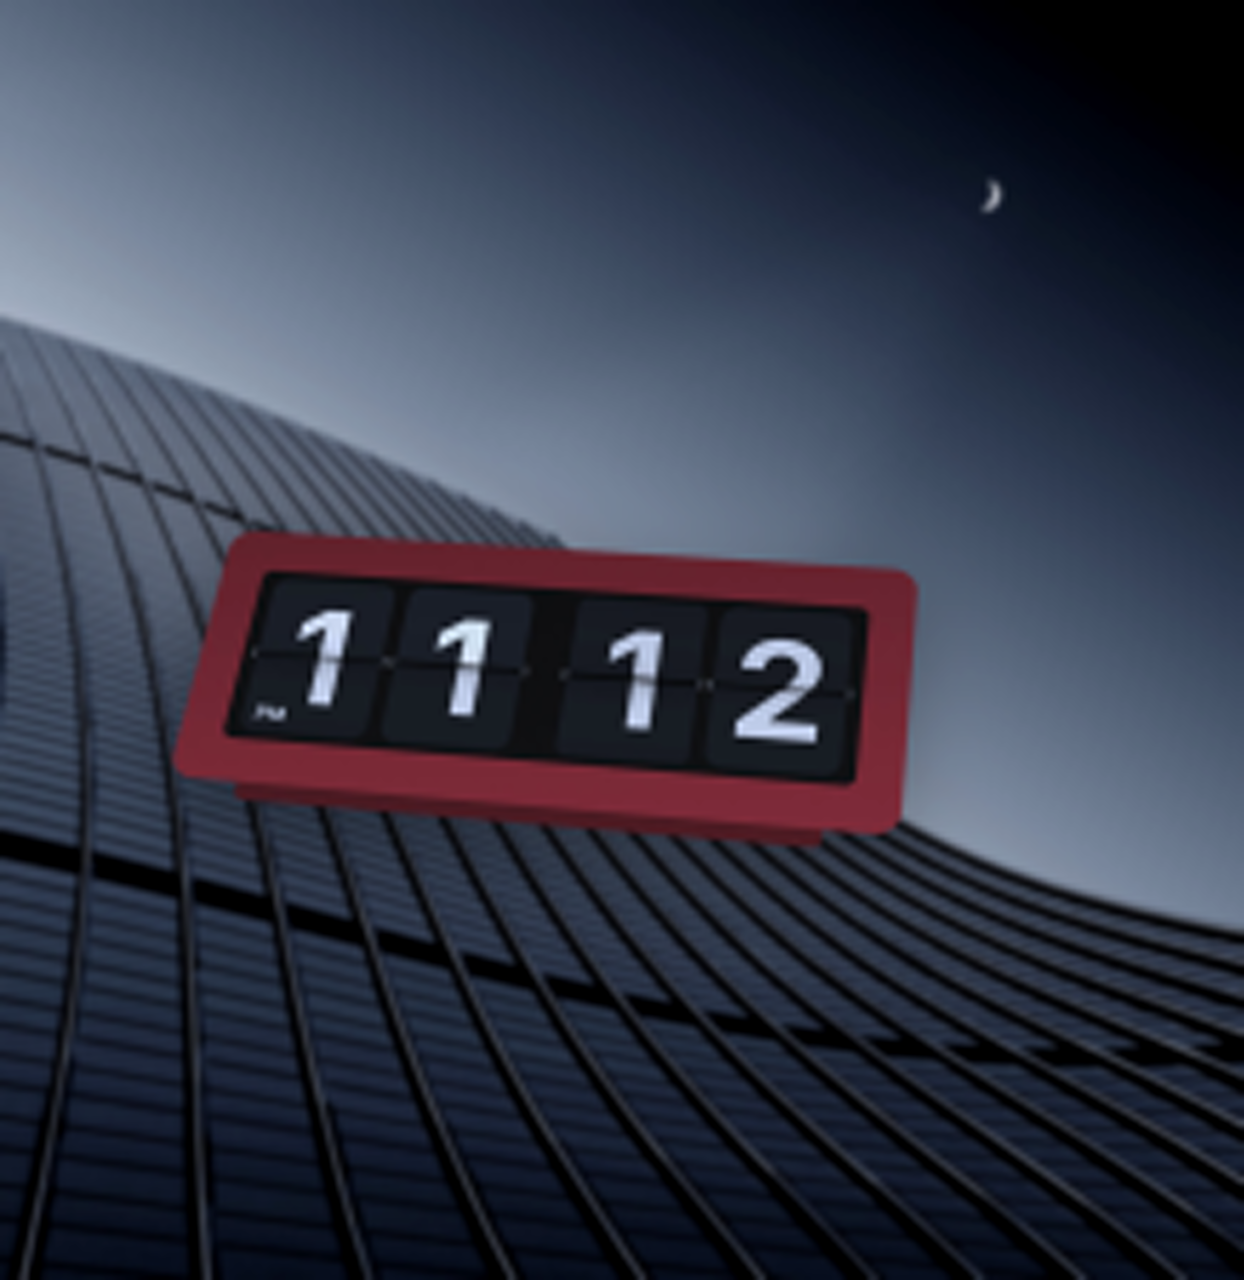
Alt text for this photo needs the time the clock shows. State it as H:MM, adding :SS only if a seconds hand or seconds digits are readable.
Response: 11:12
